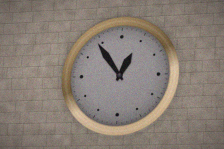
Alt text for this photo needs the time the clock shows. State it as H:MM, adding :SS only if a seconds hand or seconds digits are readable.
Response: 12:54
